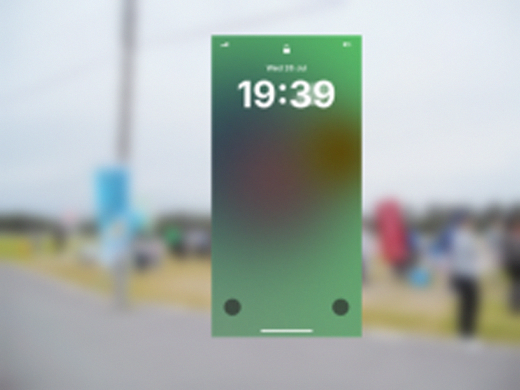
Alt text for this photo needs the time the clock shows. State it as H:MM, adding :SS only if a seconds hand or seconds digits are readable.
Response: 19:39
